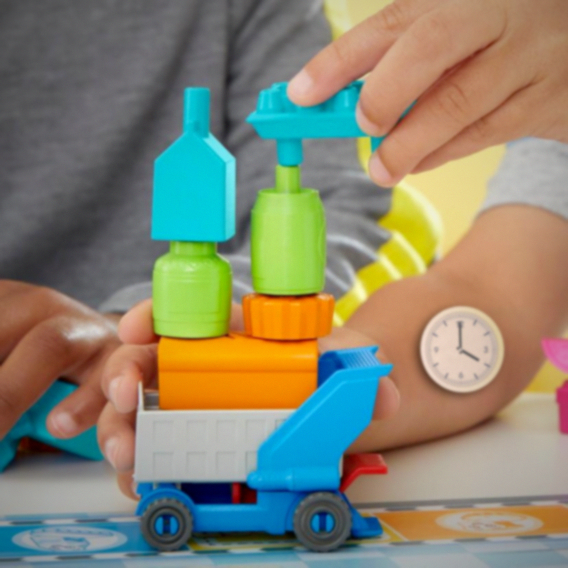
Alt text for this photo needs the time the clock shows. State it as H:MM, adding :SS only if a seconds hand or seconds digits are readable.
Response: 4:00
